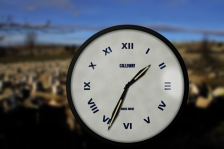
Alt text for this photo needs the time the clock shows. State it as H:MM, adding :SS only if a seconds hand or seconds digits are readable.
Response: 1:34
